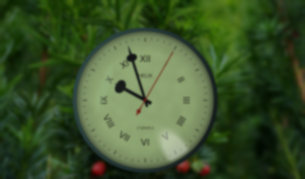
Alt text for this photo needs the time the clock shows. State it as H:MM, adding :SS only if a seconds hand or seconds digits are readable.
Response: 9:57:05
